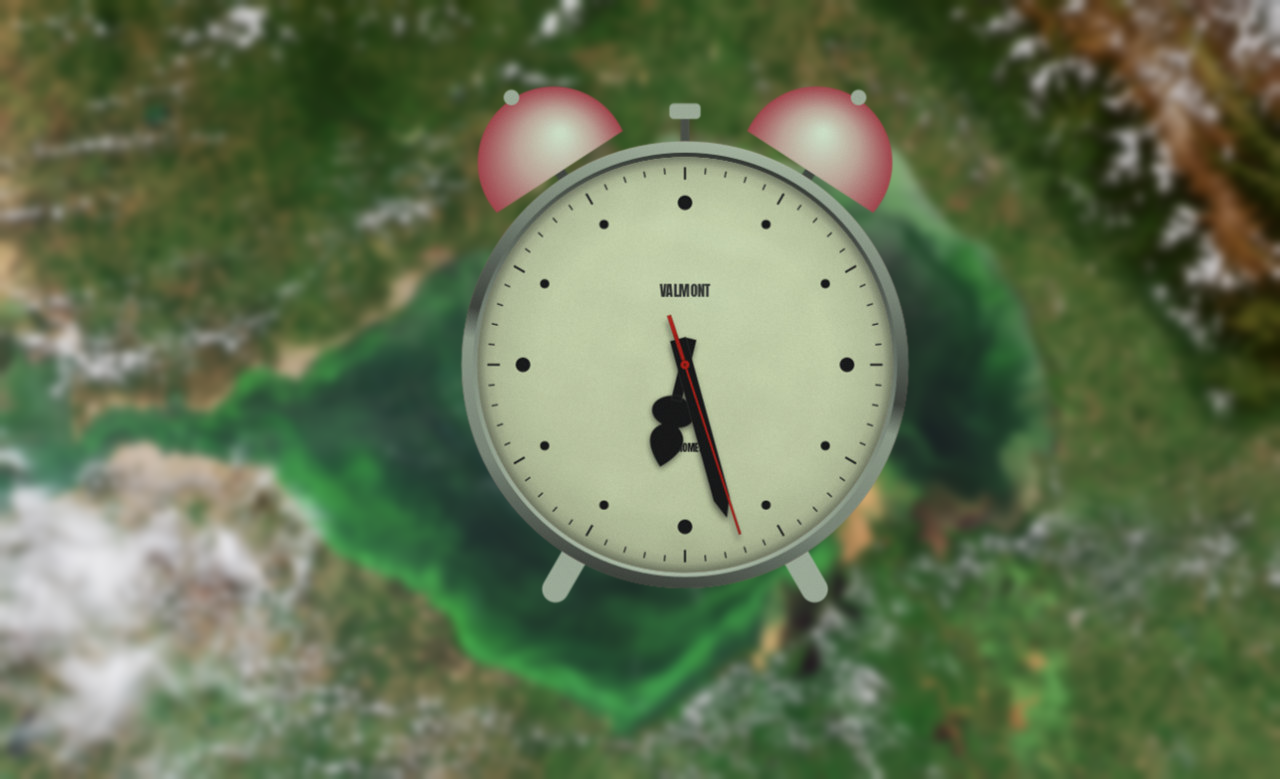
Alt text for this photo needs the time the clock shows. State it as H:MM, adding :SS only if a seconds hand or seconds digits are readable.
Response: 6:27:27
